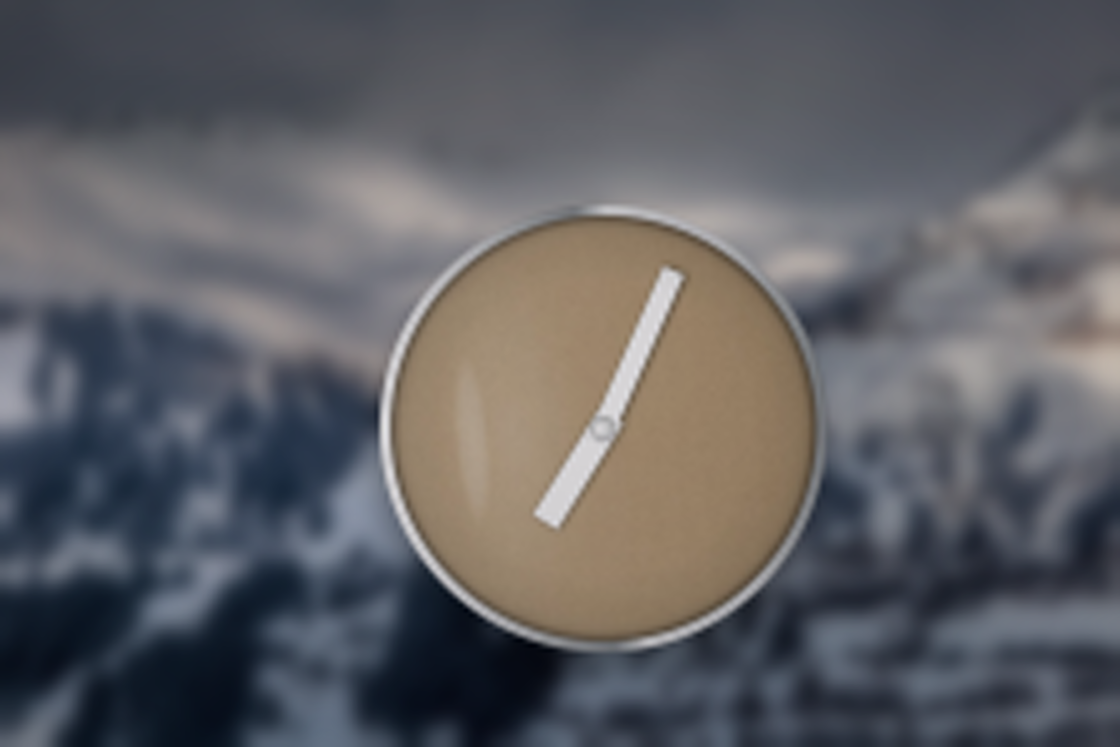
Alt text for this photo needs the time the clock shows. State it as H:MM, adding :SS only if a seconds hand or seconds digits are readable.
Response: 7:04
